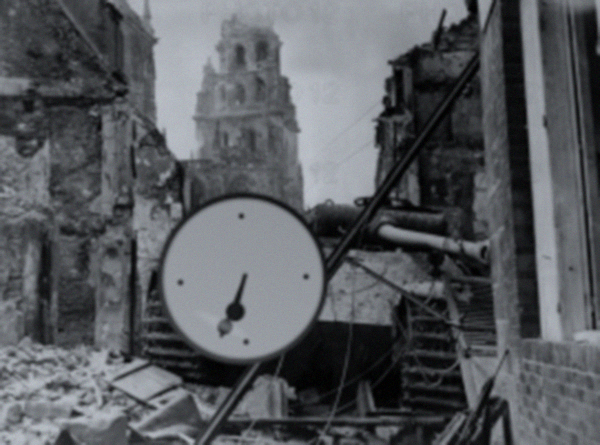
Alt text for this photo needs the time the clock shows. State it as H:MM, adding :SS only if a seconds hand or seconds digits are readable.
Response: 6:34
